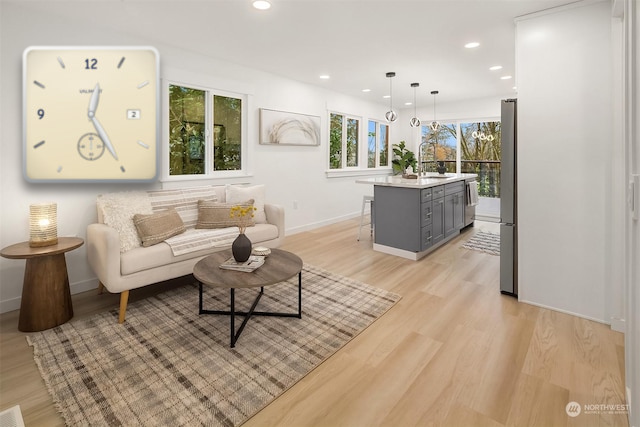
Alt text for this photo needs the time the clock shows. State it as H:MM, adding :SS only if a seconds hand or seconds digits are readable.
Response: 12:25
